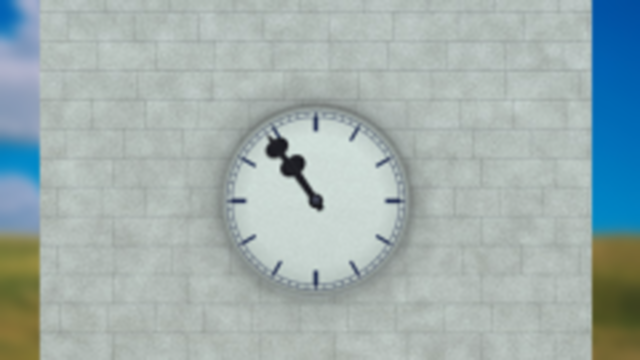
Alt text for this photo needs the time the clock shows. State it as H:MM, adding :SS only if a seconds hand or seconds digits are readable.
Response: 10:54
